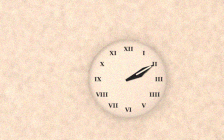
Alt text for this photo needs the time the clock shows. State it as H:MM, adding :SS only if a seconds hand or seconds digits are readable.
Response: 2:10
